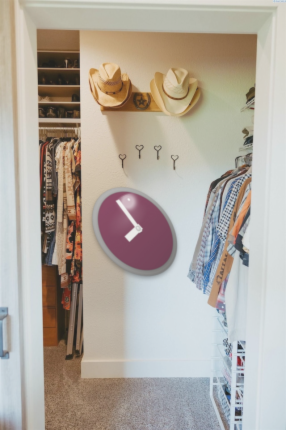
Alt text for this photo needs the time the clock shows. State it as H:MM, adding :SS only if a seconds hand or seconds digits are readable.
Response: 7:56
